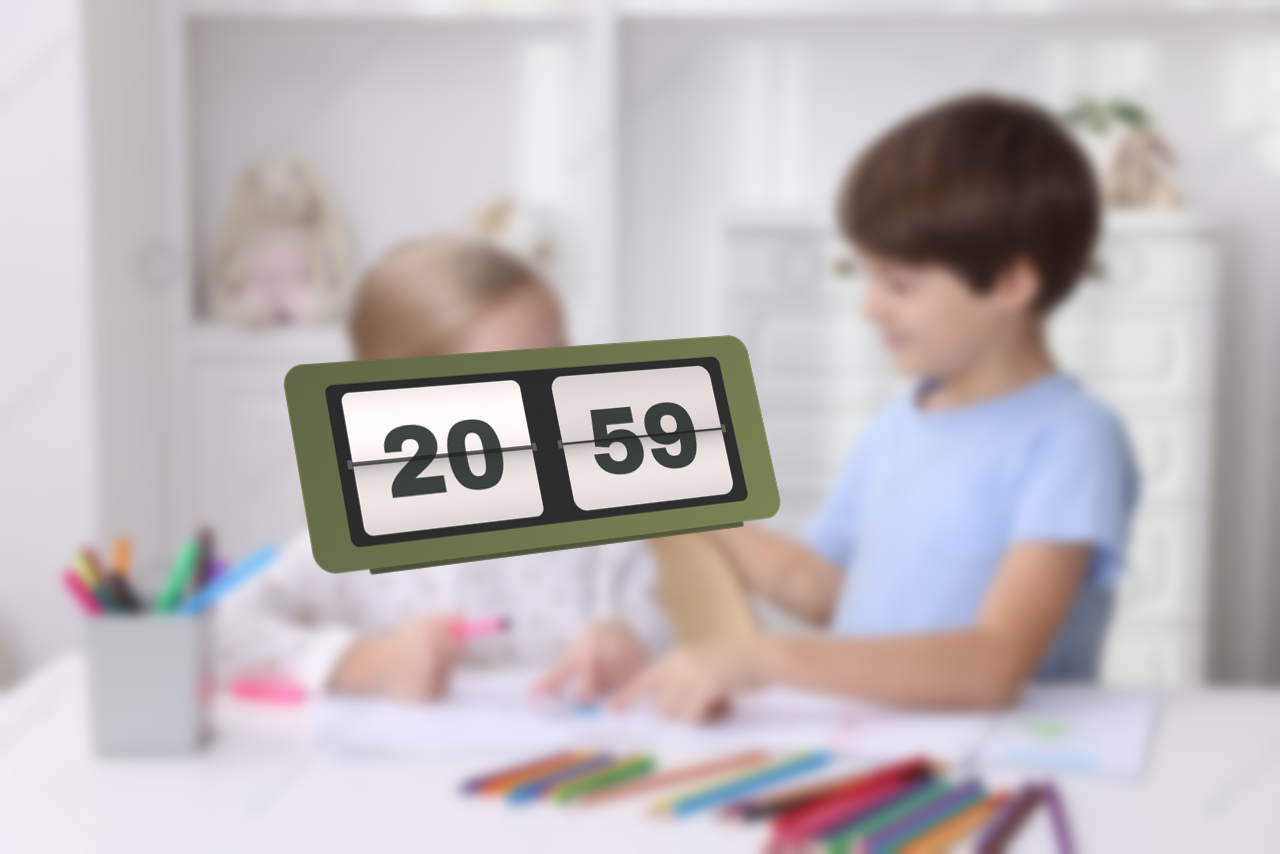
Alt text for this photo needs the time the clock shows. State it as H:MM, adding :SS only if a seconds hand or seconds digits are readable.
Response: 20:59
